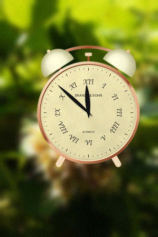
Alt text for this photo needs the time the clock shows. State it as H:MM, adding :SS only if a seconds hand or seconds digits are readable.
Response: 11:52
